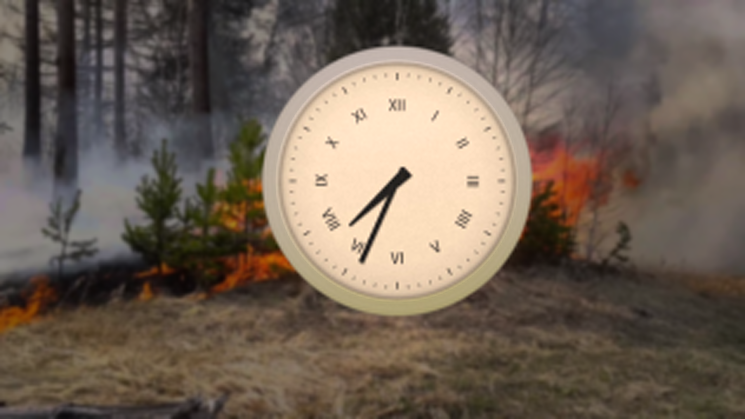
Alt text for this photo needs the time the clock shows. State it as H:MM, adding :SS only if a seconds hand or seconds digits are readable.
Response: 7:34
